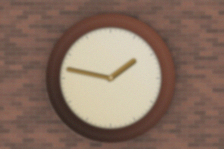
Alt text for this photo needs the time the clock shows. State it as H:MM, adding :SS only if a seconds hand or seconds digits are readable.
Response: 1:47
